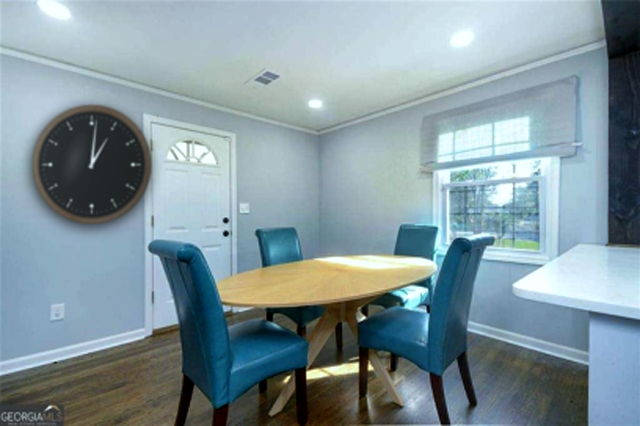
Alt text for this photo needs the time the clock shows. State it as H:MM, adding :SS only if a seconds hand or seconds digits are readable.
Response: 1:01
